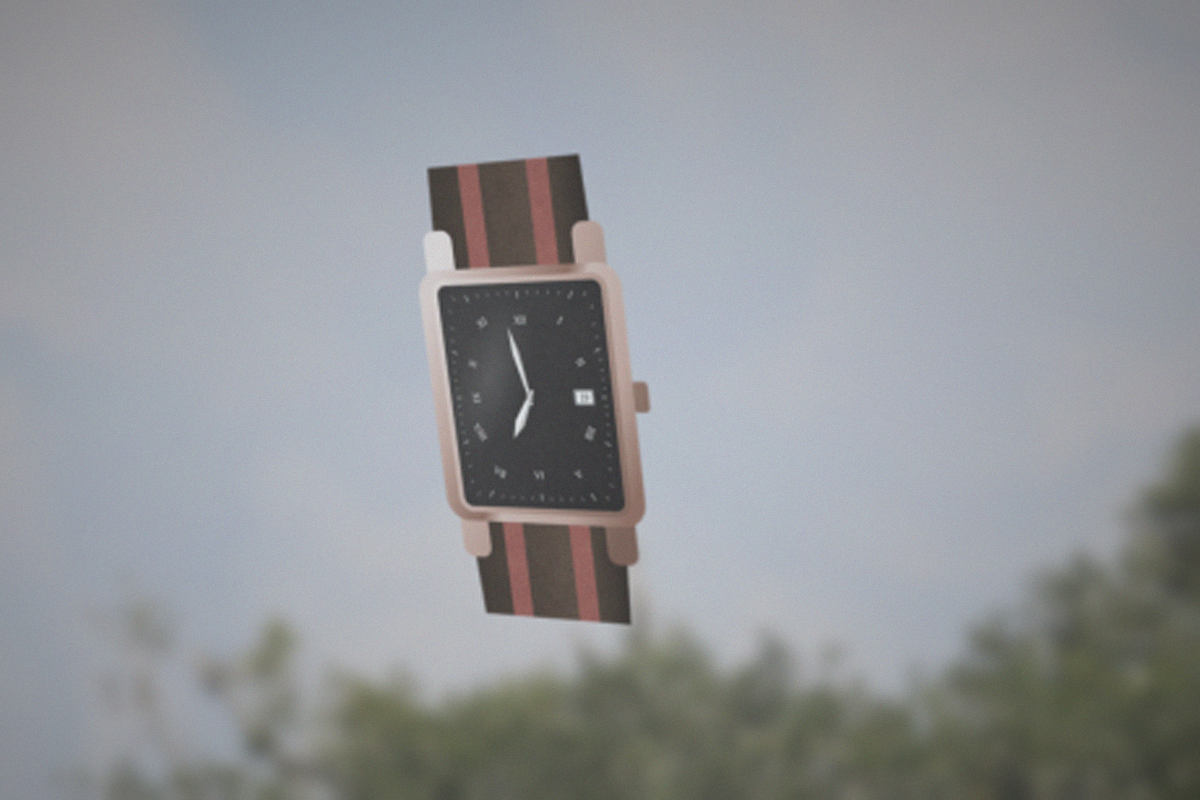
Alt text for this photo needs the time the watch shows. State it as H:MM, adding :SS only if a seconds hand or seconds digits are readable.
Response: 6:58
